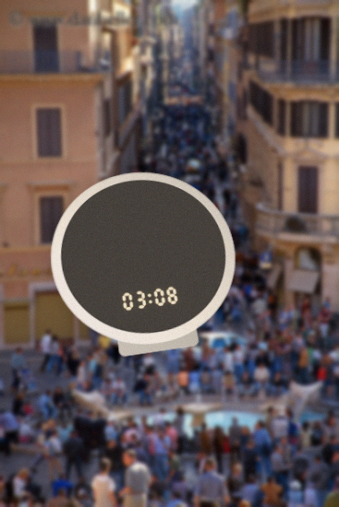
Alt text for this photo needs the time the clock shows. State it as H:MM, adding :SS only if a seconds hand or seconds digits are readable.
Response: 3:08
